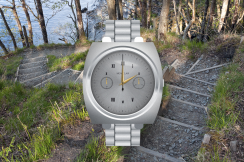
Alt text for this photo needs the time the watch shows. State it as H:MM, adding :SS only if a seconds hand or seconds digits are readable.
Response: 2:00
